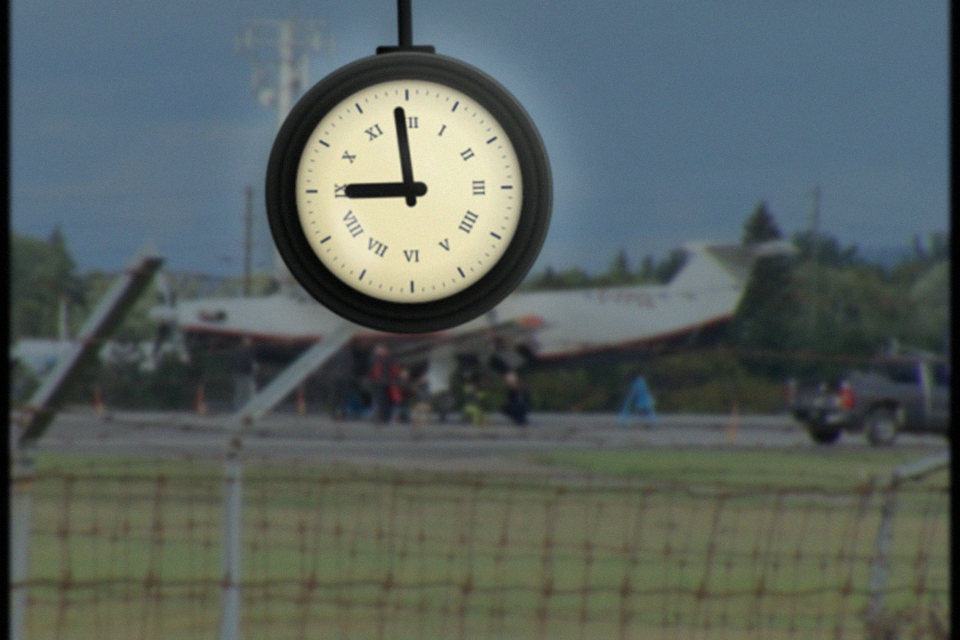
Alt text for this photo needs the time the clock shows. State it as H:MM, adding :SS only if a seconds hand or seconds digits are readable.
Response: 8:59
